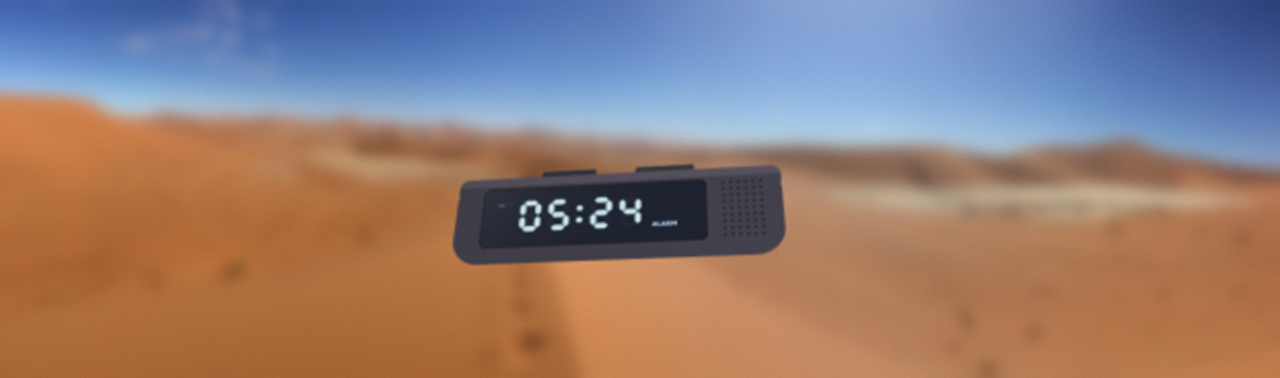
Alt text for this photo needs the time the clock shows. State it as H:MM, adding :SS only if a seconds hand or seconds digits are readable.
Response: 5:24
